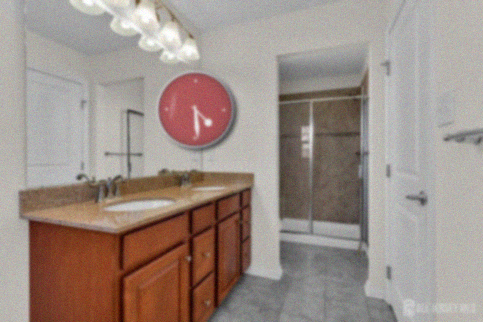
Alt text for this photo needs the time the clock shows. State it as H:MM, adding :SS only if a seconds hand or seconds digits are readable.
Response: 4:29
